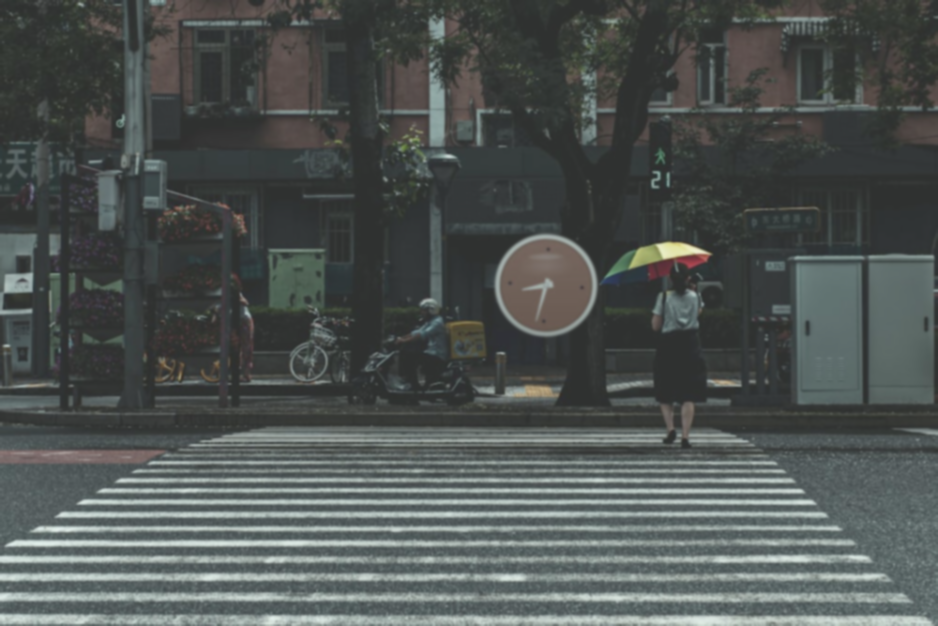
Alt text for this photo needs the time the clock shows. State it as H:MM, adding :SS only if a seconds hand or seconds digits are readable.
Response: 8:32
